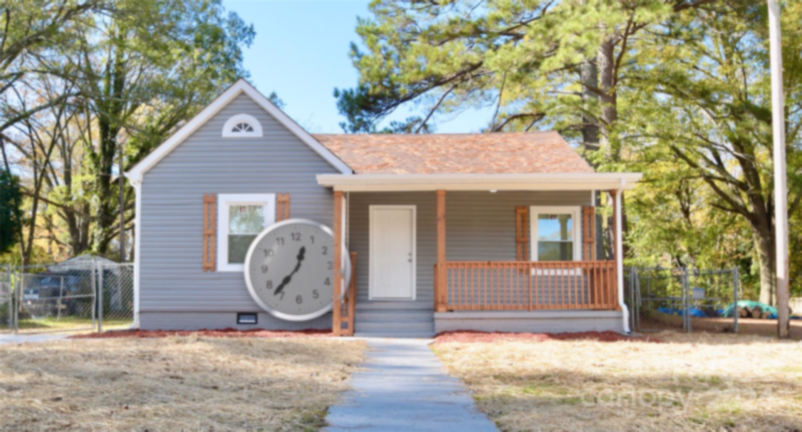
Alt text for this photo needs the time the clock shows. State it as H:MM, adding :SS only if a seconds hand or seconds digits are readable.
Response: 12:37
